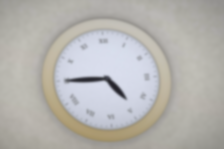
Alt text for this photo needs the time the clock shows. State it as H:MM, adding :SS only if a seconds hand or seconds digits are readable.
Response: 4:45
